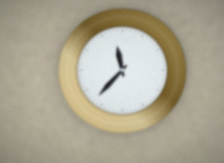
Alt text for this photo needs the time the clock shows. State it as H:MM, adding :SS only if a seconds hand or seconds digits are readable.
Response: 11:37
